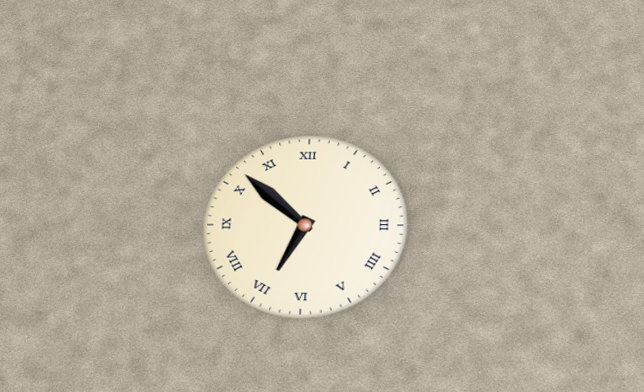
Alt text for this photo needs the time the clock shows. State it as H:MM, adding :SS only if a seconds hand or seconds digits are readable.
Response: 6:52
